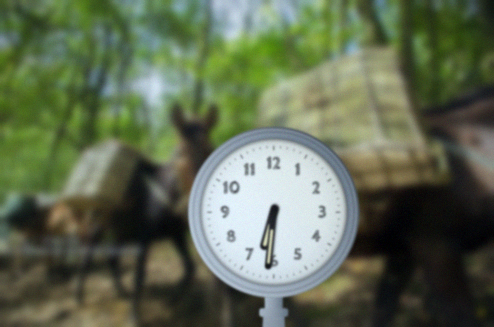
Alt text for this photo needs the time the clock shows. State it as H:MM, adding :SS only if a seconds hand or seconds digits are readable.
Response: 6:31
